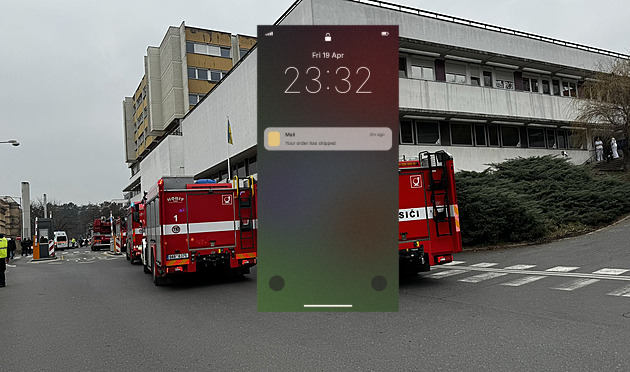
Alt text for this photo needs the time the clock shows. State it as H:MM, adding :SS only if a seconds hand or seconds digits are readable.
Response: 23:32
